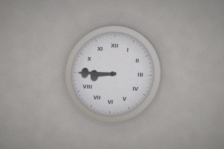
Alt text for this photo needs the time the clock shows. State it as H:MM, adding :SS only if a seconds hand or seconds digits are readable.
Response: 8:45
